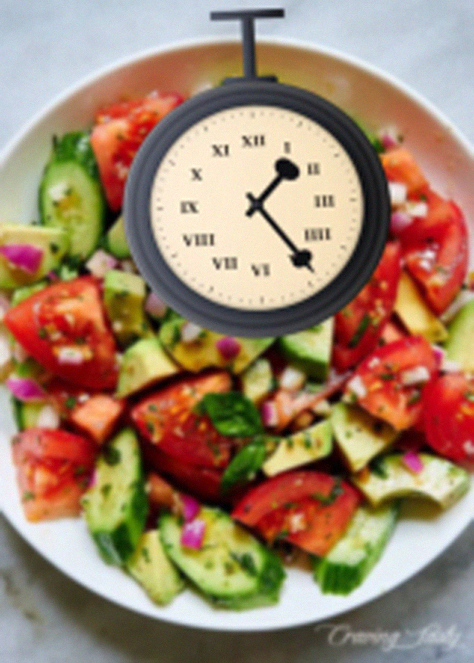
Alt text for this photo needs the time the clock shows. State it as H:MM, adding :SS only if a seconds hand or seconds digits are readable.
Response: 1:24
